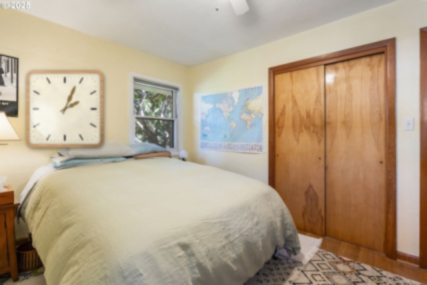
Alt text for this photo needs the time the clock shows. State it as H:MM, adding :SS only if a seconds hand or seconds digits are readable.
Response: 2:04
